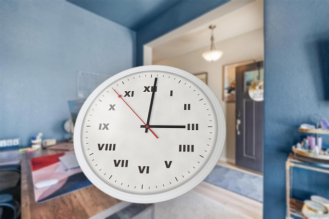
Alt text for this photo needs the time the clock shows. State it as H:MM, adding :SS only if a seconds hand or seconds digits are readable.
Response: 3:00:53
